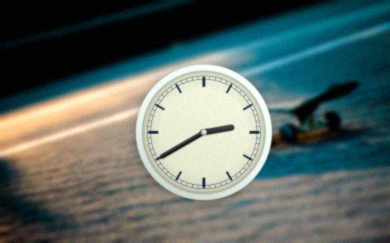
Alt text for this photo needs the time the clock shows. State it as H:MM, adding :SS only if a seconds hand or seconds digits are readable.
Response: 2:40
